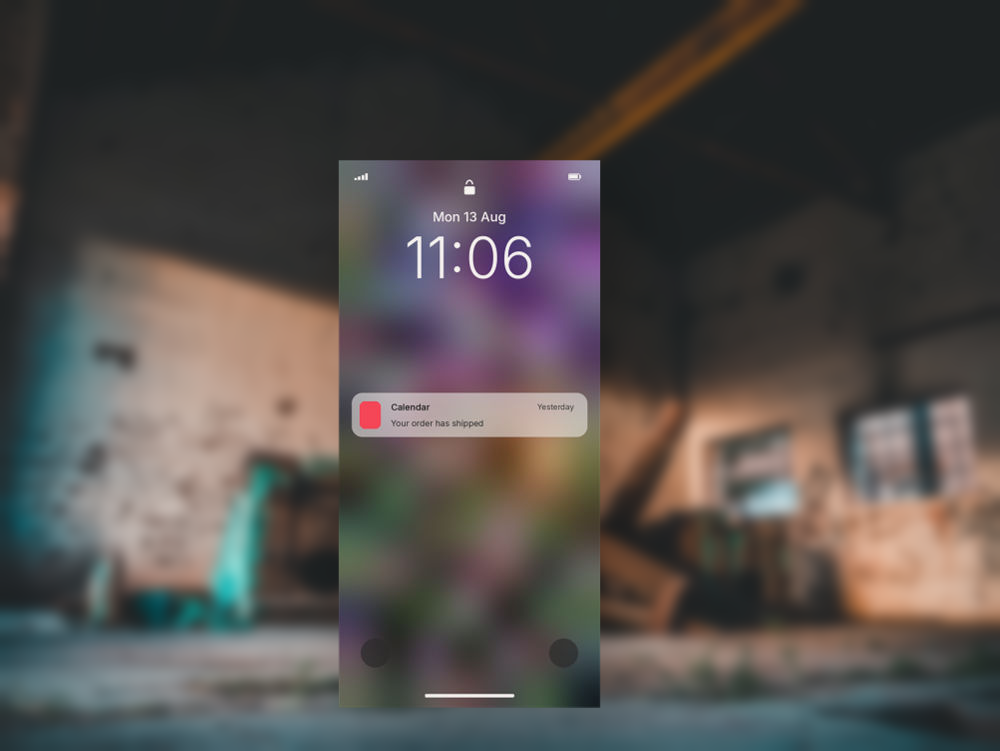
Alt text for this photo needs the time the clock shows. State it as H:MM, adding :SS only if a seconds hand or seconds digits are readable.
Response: 11:06
